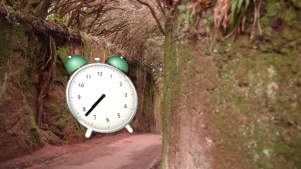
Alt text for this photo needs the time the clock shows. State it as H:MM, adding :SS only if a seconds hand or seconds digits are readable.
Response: 7:38
